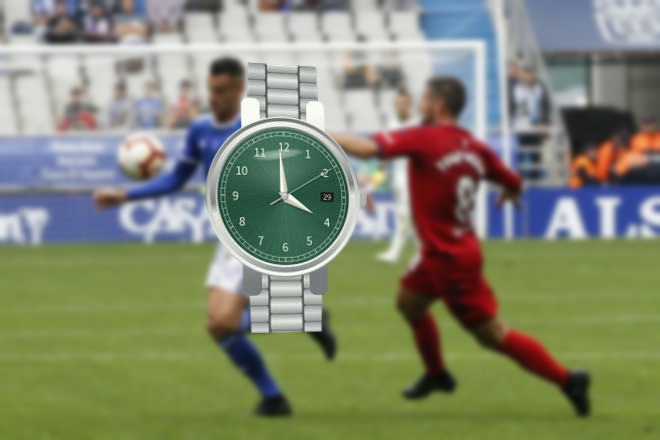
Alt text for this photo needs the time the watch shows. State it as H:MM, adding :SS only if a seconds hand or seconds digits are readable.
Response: 3:59:10
